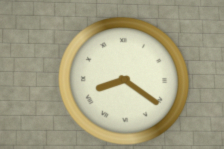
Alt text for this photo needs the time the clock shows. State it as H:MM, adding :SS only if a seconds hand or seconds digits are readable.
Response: 8:21
